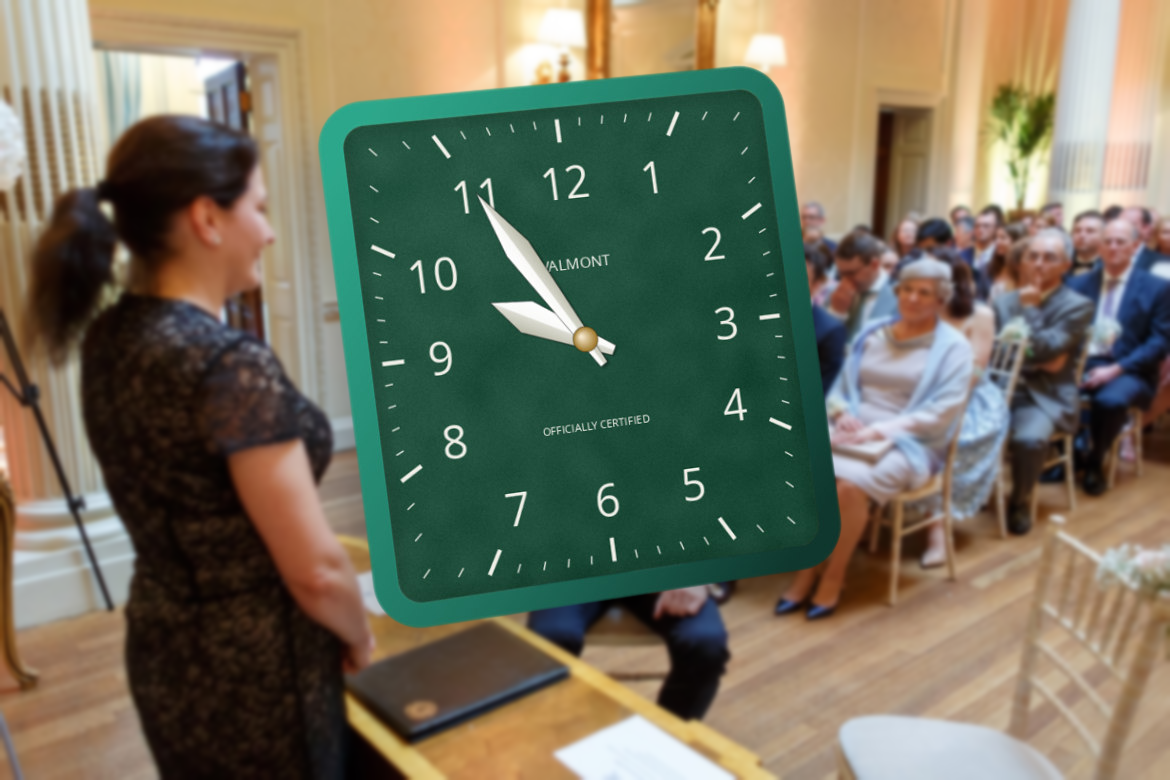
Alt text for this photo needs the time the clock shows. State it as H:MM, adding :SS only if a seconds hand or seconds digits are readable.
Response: 9:55
